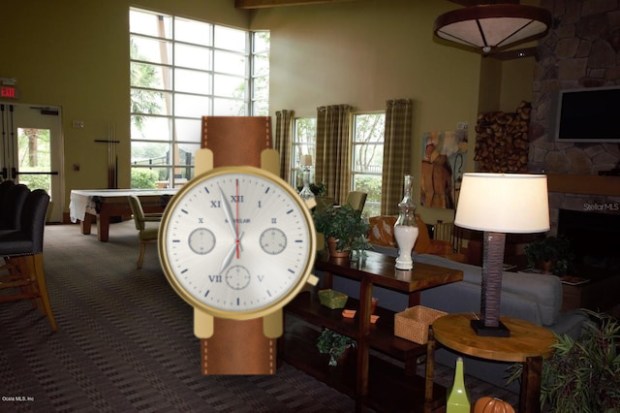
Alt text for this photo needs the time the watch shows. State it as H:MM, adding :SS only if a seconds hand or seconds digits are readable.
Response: 6:57
